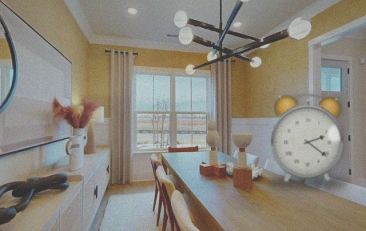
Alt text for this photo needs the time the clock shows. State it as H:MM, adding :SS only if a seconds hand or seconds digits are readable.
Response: 2:21
